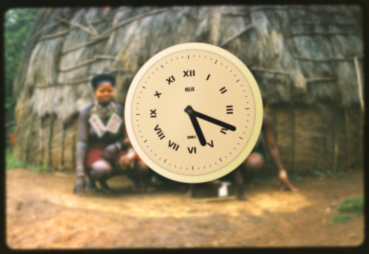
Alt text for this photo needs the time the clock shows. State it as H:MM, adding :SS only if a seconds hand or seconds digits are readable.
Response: 5:19
